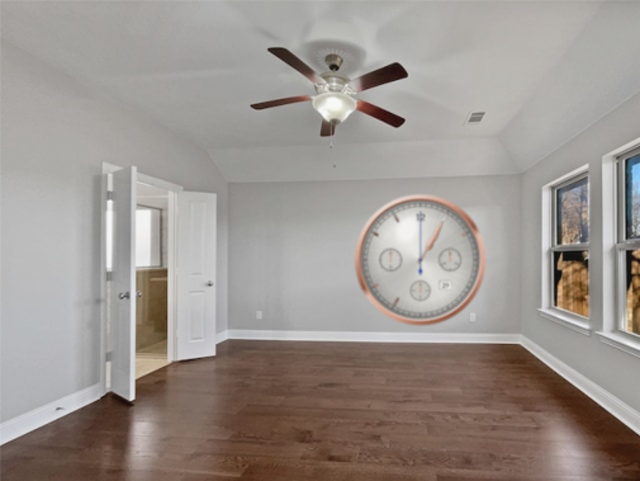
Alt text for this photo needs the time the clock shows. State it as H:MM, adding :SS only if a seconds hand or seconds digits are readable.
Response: 1:05
